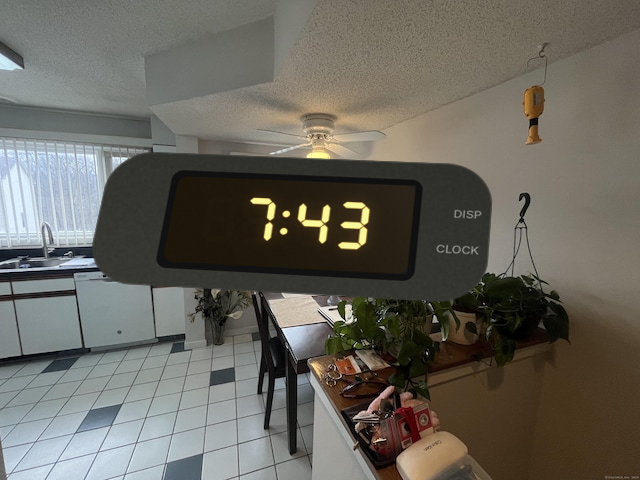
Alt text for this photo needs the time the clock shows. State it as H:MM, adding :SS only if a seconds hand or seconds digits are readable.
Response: 7:43
